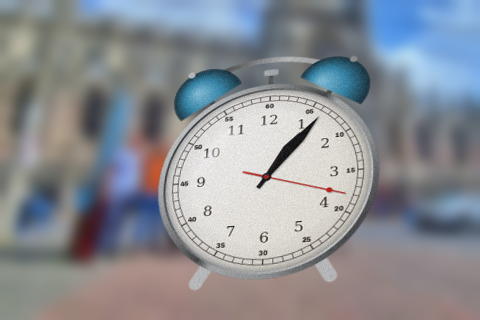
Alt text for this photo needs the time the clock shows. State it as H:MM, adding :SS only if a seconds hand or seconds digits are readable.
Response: 1:06:18
